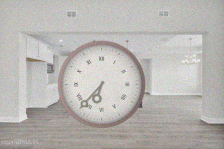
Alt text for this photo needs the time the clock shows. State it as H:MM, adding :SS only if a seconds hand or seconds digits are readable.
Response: 6:37
